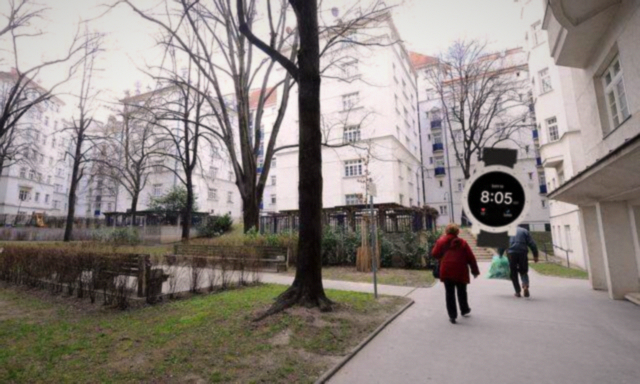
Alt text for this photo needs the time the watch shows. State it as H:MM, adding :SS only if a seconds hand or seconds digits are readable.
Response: 8:05
